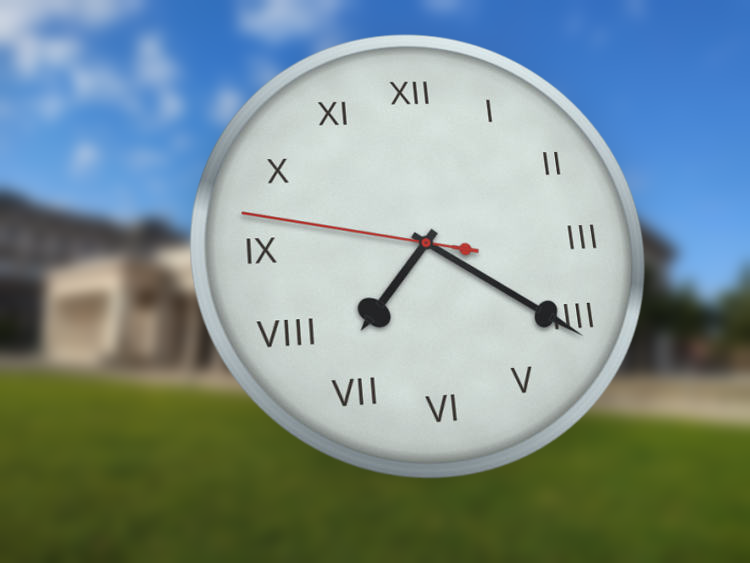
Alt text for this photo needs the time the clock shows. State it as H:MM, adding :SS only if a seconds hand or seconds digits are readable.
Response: 7:20:47
